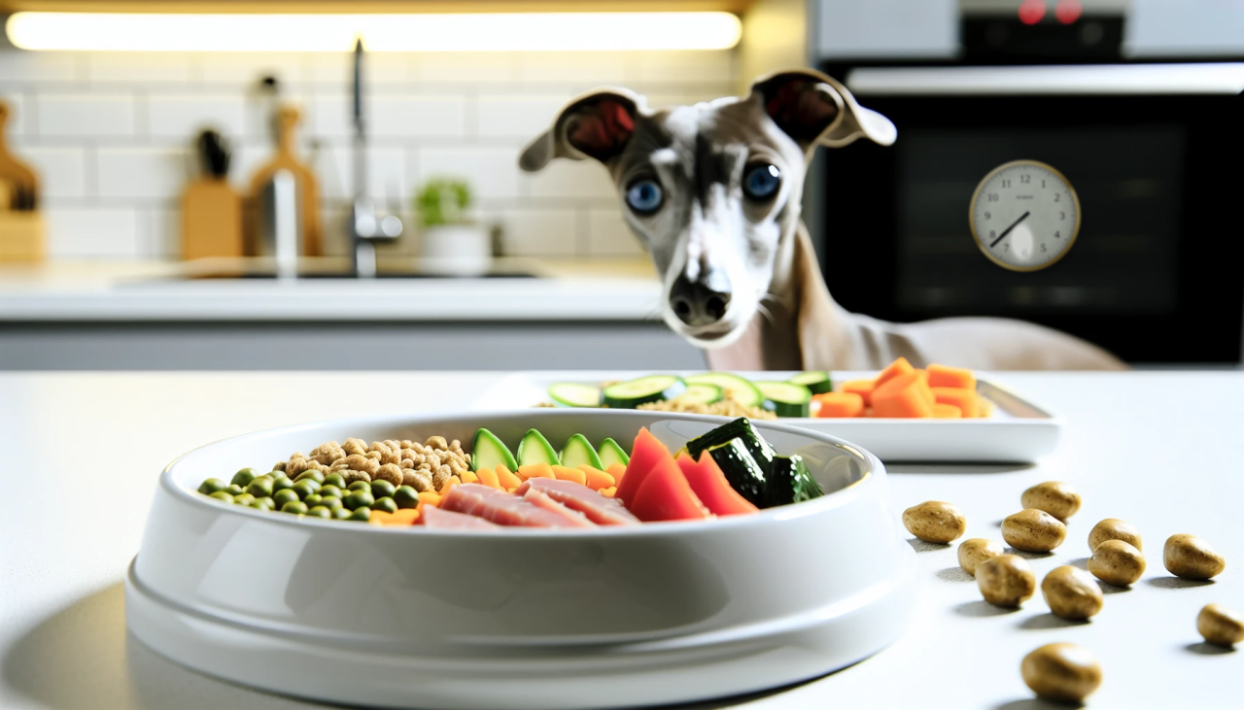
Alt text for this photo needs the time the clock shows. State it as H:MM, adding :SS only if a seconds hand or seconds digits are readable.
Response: 7:38
